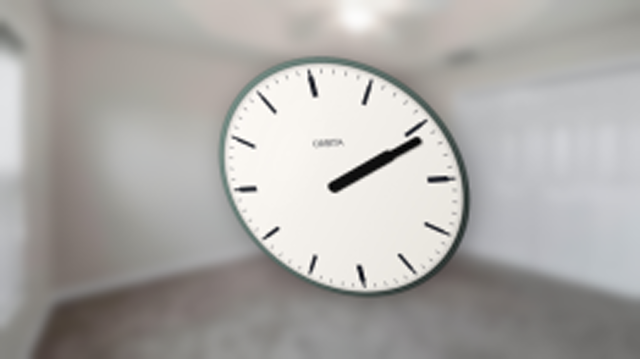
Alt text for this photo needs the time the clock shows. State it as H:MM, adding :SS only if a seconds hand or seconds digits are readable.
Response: 2:11
